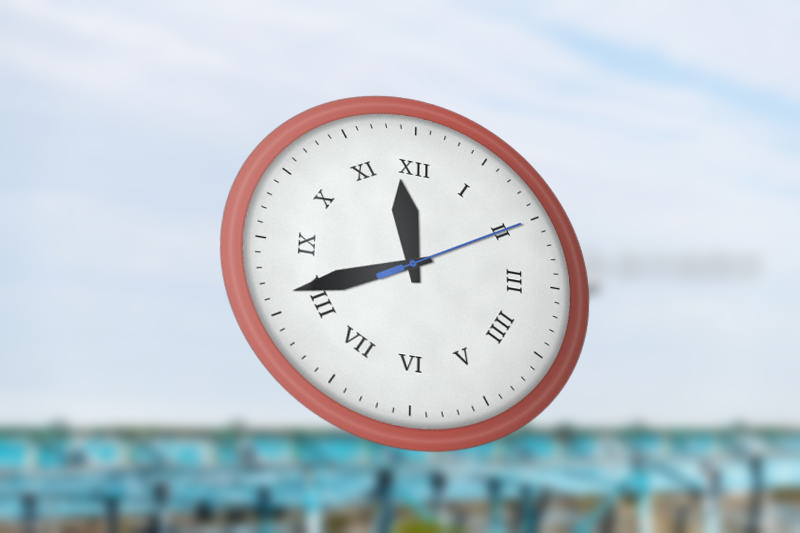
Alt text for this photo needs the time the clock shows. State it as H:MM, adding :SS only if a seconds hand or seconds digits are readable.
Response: 11:41:10
